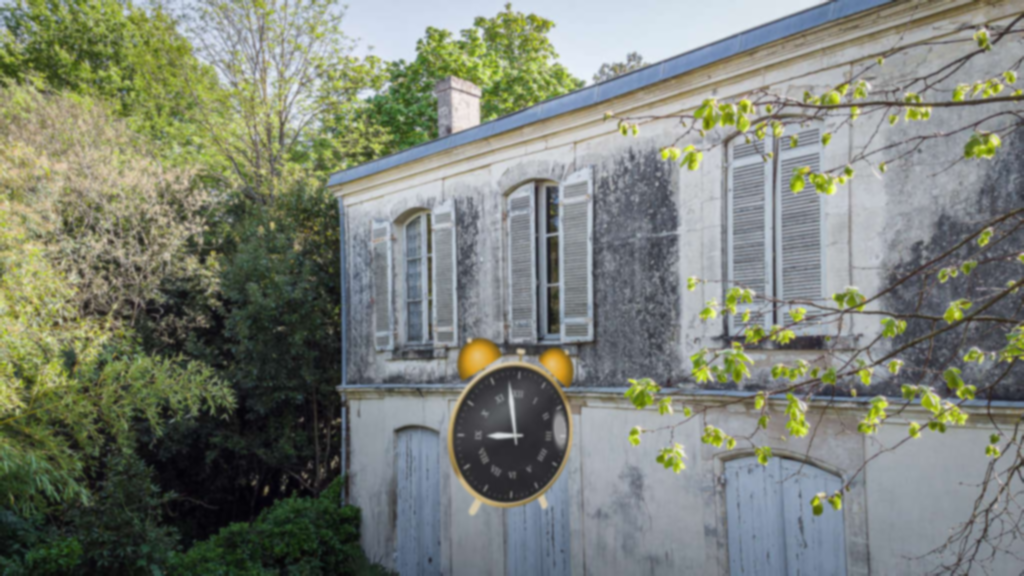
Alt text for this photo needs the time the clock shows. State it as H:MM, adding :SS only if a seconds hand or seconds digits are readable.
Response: 8:58
